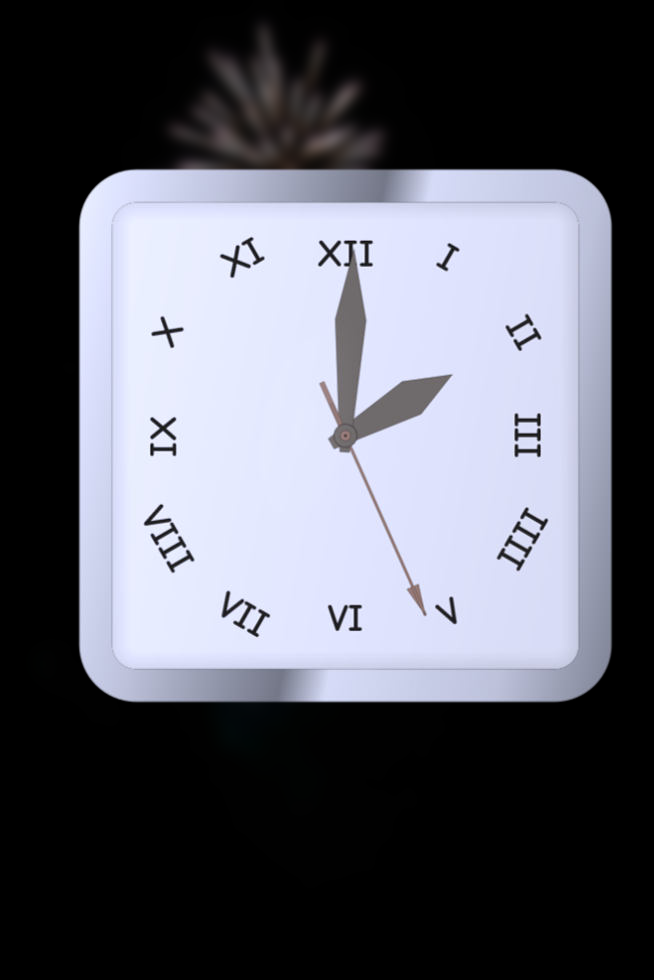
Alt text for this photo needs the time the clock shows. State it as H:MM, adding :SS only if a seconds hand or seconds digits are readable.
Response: 2:00:26
